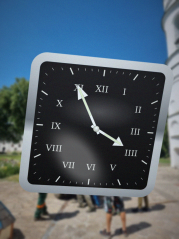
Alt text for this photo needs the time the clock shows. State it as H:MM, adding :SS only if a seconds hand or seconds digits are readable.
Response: 3:55
